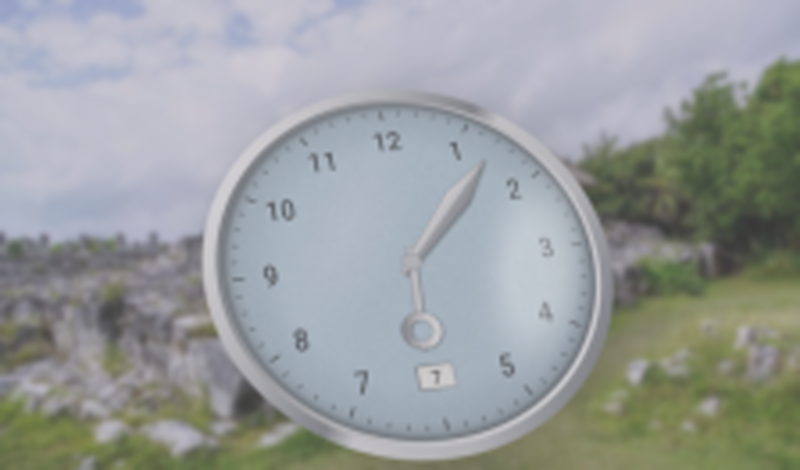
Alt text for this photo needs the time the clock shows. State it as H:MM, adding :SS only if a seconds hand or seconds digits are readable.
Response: 6:07
